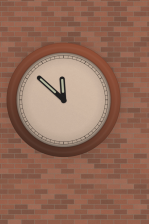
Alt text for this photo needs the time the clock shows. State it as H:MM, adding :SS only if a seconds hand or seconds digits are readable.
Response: 11:52
